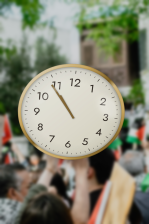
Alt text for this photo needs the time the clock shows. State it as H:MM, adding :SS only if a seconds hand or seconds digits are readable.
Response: 10:54
